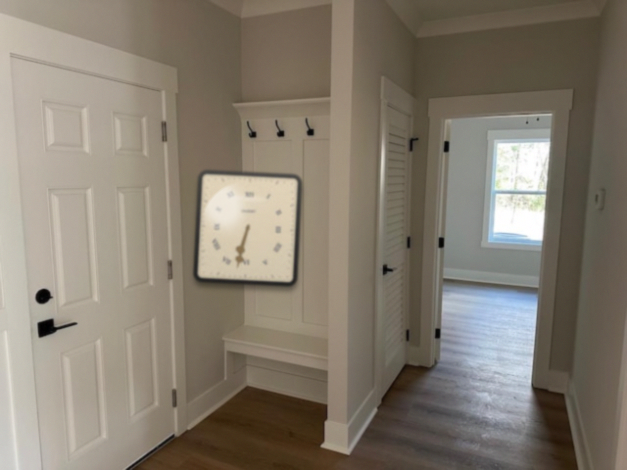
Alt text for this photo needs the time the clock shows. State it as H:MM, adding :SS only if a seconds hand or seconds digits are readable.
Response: 6:32
